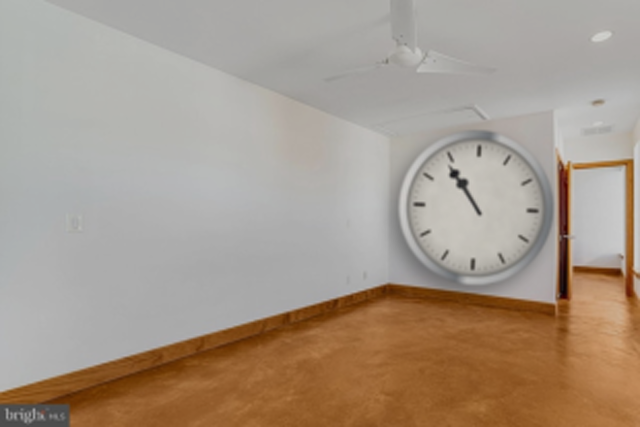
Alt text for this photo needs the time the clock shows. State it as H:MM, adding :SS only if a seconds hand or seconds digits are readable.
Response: 10:54
